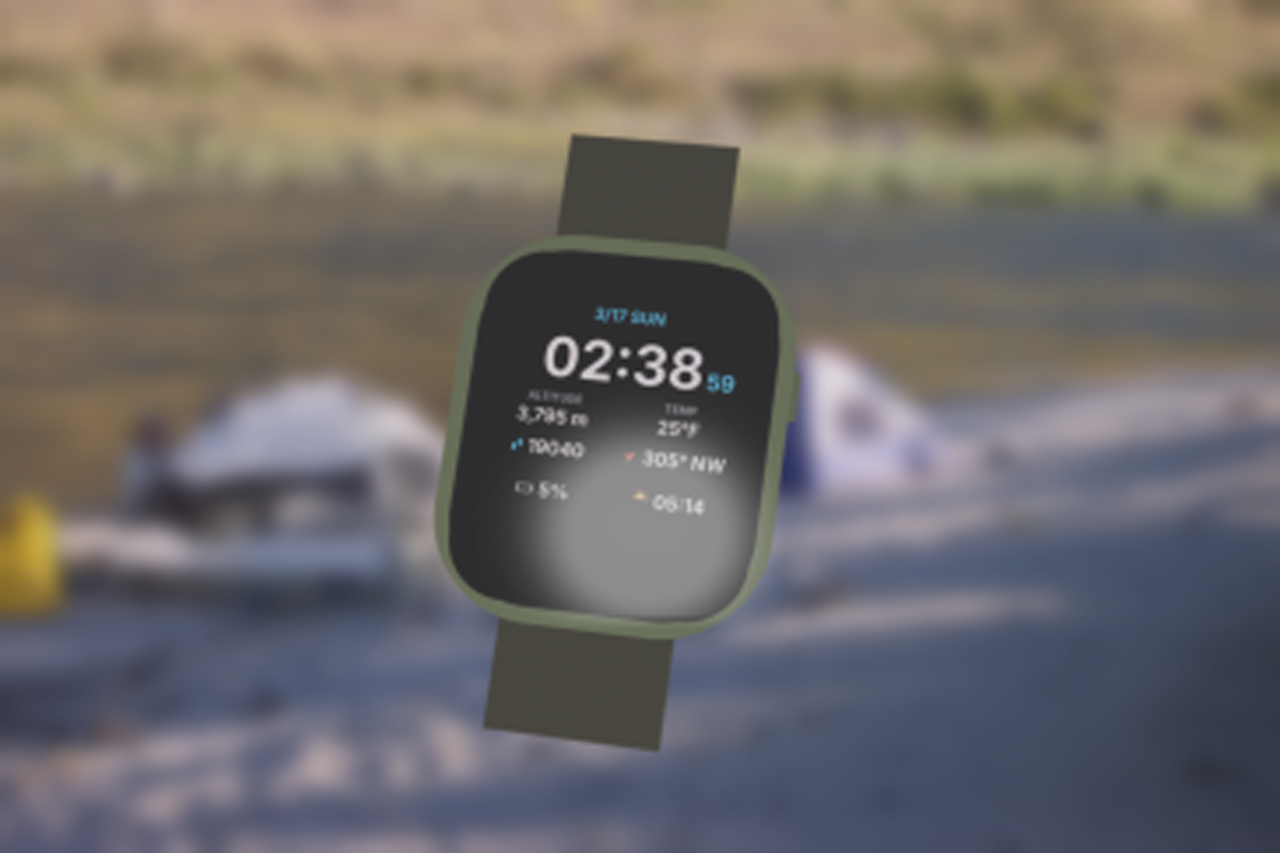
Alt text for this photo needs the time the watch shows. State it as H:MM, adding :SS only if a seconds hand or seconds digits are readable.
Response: 2:38
